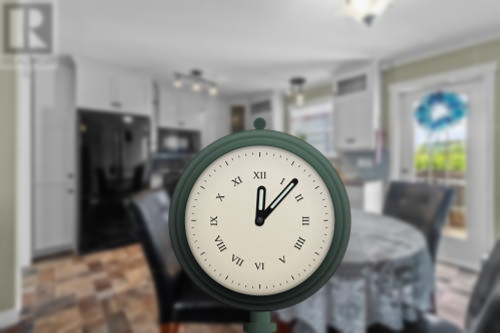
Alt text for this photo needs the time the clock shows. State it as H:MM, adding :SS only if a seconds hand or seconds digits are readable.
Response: 12:07
